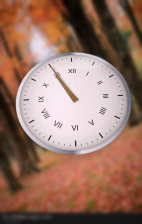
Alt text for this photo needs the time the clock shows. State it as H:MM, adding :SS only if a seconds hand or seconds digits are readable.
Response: 10:55
